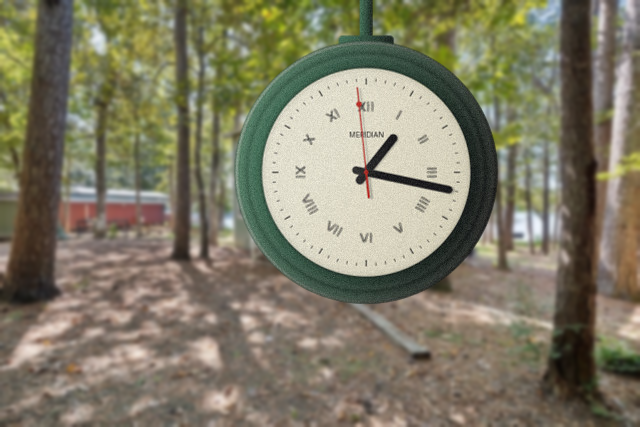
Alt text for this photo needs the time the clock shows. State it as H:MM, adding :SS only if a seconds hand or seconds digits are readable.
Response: 1:16:59
